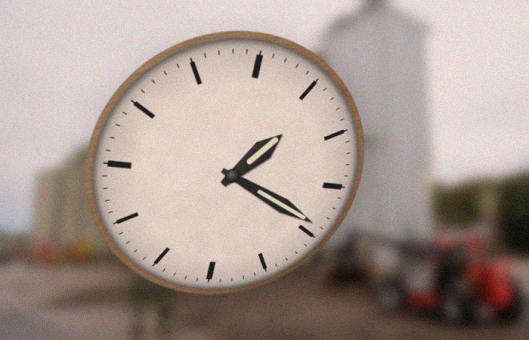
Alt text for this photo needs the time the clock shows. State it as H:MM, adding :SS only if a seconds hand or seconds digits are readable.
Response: 1:19
